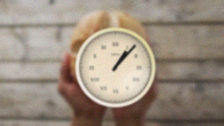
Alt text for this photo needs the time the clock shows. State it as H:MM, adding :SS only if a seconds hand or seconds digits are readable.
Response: 1:07
